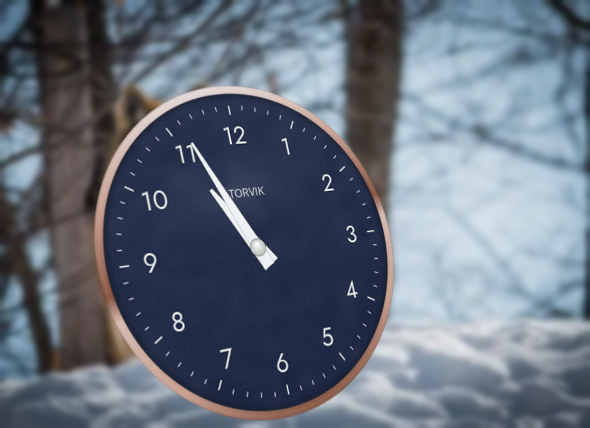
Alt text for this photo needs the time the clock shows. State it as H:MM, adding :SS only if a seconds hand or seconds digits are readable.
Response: 10:56
